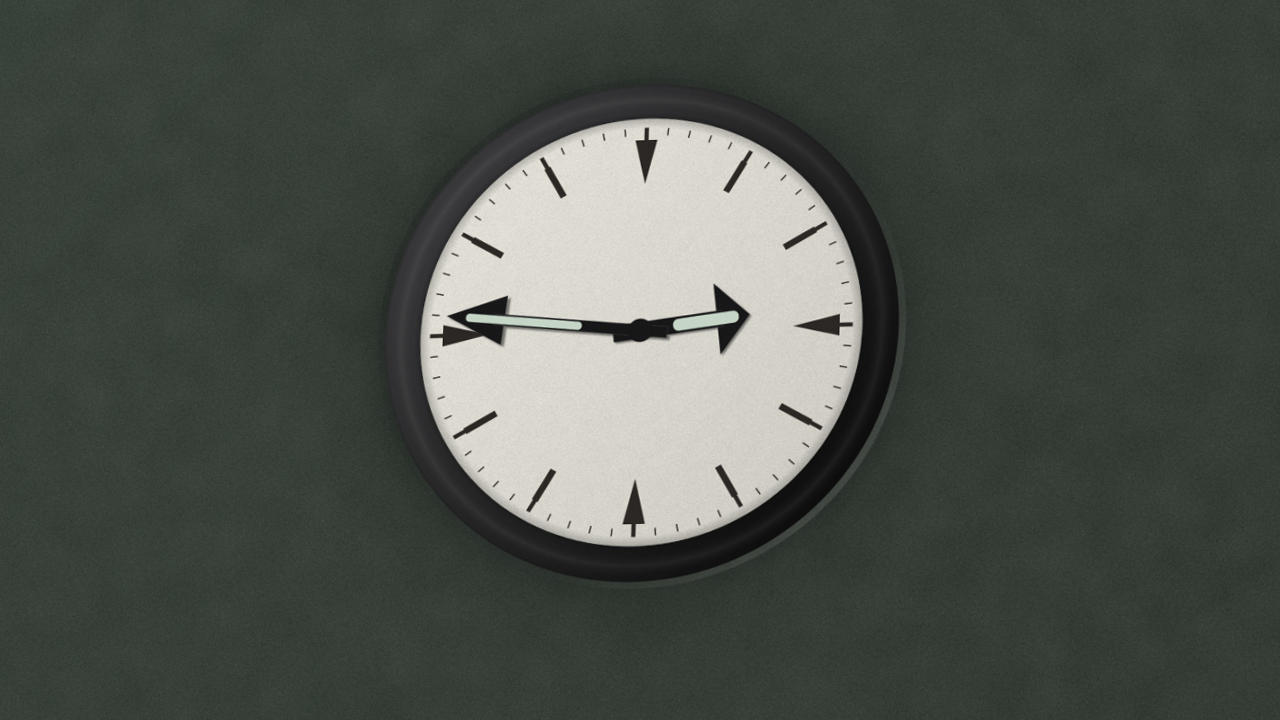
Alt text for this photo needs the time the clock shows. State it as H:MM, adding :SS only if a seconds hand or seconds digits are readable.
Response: 2:46
